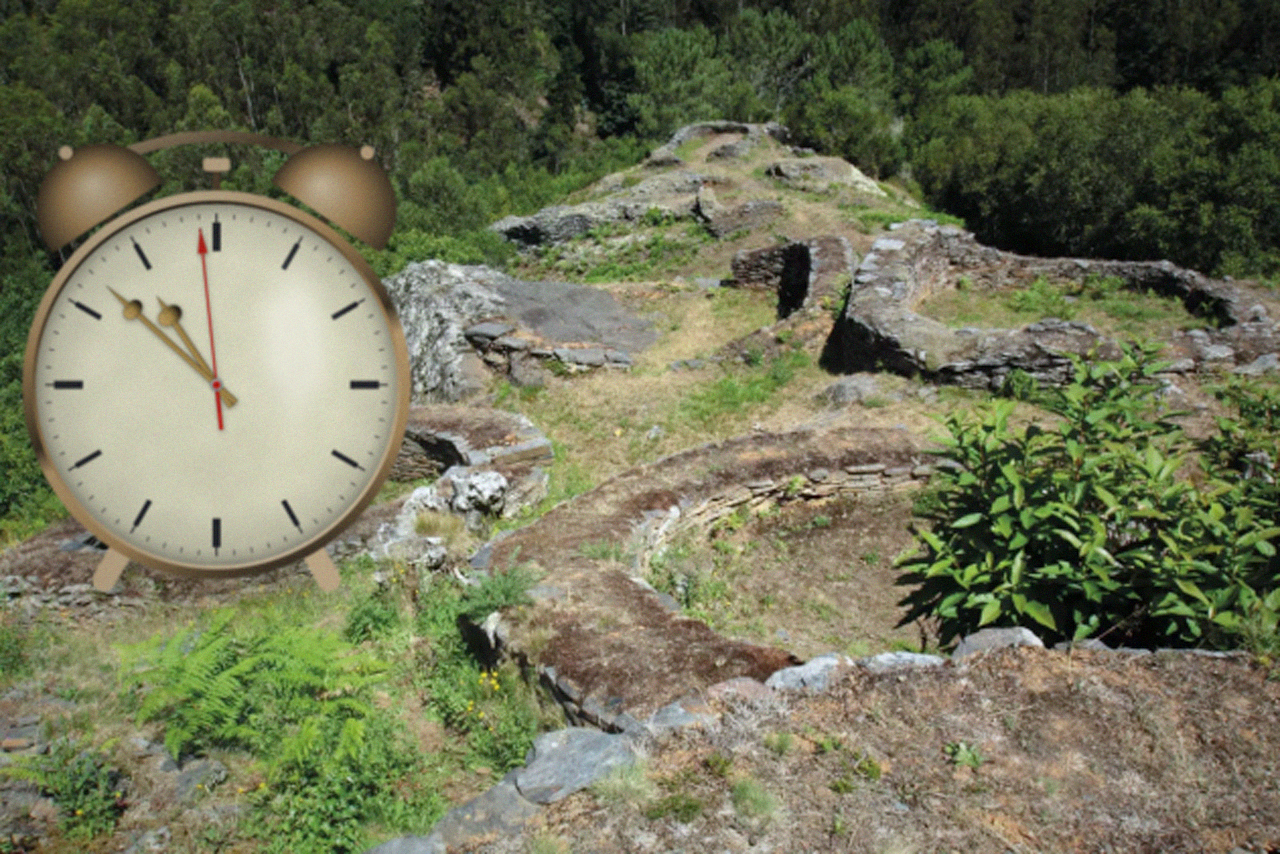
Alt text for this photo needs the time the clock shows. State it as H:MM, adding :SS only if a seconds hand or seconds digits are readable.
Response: 10:51:59
